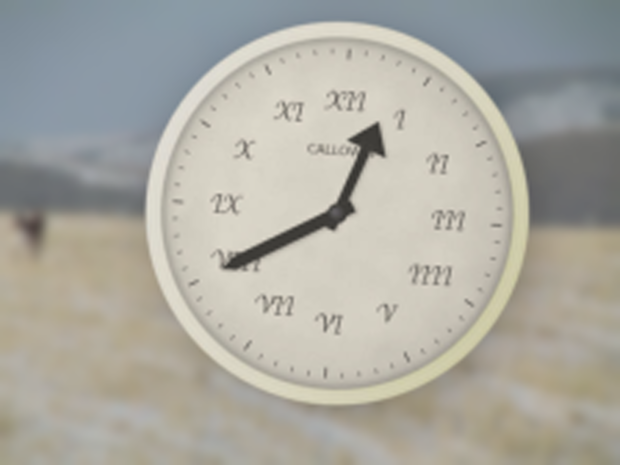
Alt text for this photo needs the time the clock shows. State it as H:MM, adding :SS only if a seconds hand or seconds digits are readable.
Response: 12:40
